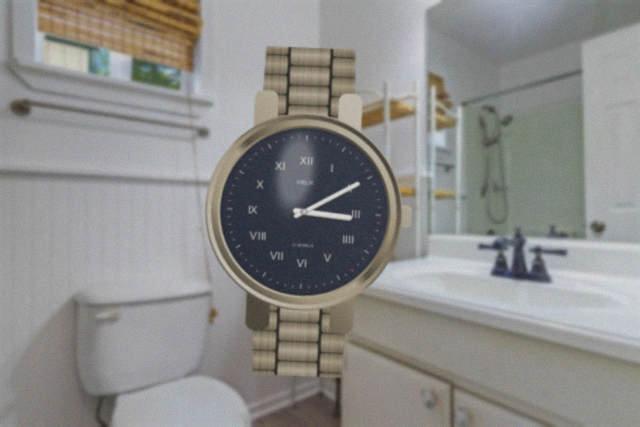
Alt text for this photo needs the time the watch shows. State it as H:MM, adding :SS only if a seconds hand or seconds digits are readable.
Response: 3:10
